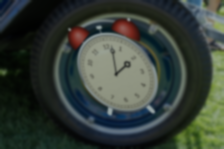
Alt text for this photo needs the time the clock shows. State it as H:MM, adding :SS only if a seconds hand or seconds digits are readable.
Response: 2:02
